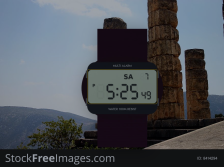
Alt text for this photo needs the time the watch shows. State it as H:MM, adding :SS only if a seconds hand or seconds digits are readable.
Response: 5:25:49
